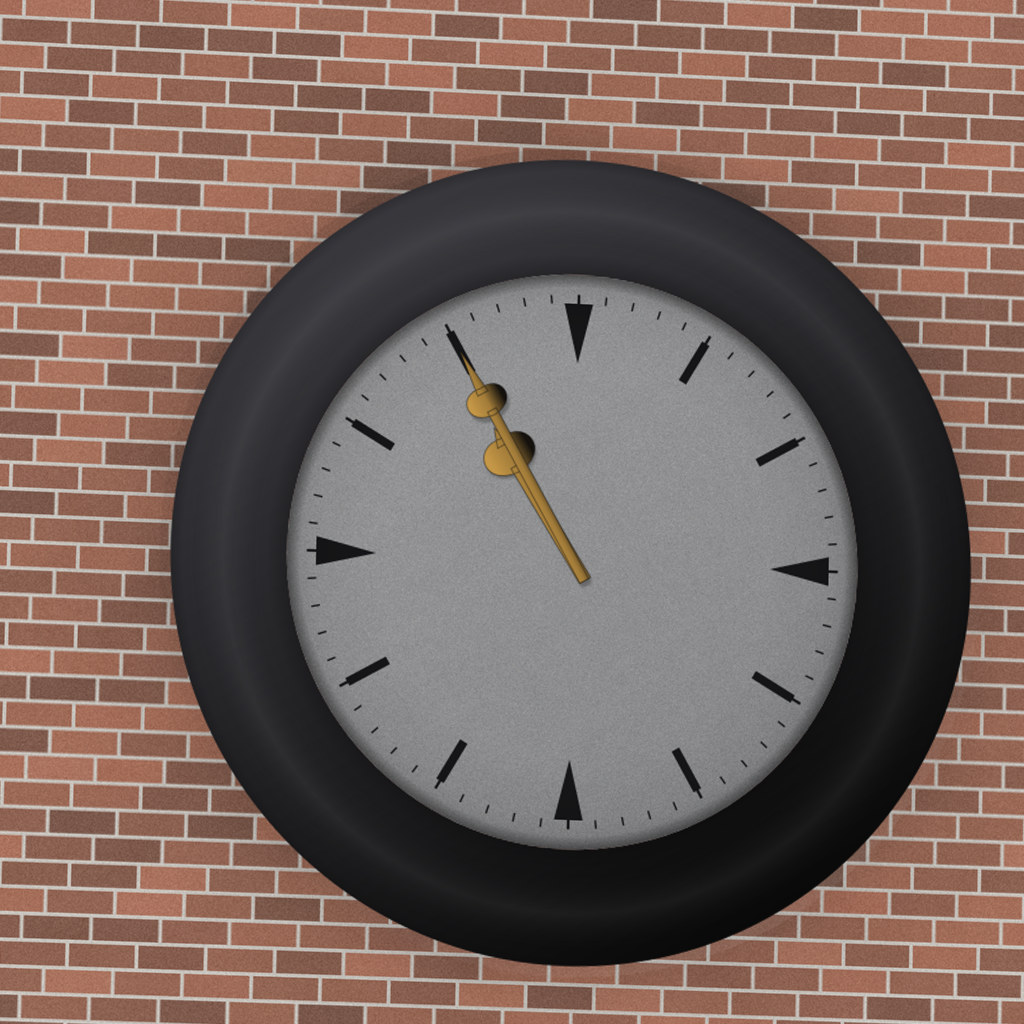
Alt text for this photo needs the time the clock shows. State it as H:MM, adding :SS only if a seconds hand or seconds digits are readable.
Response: 10:55
